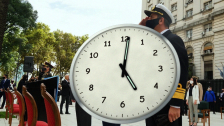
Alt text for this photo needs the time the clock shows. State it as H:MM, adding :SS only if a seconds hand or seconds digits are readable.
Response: 5:01
